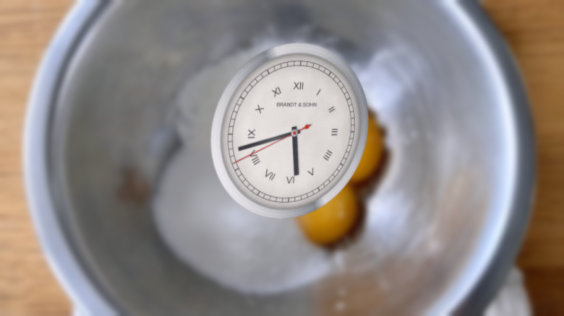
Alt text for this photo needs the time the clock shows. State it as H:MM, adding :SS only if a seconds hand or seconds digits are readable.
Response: 5:42:41
